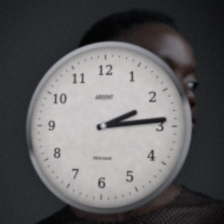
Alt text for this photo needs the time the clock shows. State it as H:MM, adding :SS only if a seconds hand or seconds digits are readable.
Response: 2:14
